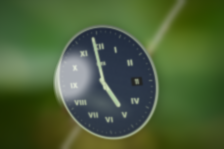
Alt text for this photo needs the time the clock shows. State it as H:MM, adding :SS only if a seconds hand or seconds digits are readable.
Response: 4:59
